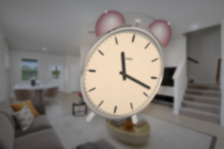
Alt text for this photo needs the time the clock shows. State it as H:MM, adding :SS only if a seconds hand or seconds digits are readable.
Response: 11:18
